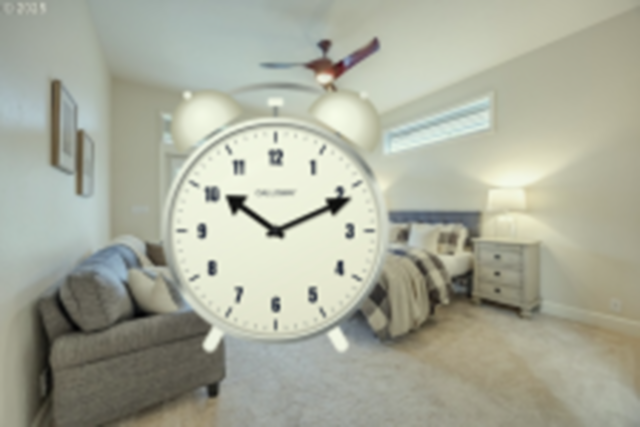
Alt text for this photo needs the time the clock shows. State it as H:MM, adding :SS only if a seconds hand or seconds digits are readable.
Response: 10:11
